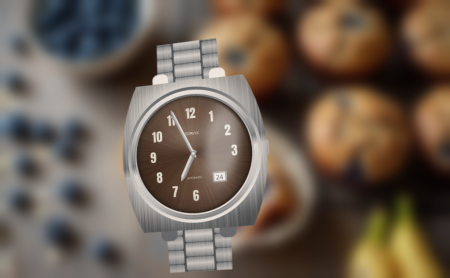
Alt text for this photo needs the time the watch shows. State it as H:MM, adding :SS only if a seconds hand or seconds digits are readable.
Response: 6:56
